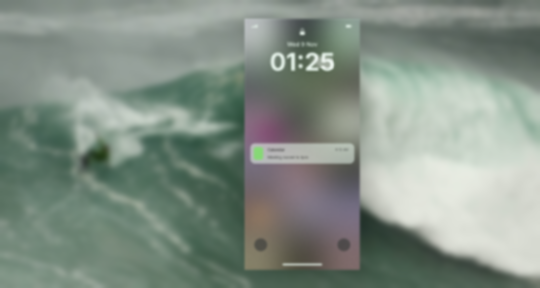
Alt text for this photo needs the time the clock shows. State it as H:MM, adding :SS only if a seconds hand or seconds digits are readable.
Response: 1:25
